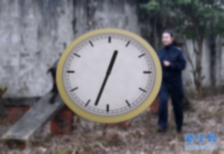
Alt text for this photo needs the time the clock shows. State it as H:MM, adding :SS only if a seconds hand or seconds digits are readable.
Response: 12:33
